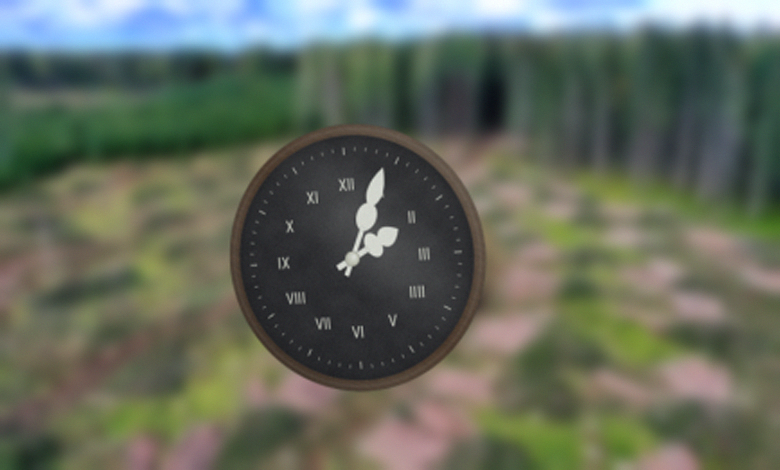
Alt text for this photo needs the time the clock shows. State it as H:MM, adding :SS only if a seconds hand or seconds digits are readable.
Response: 2:04
